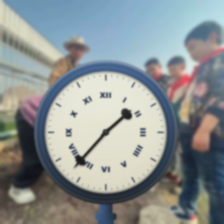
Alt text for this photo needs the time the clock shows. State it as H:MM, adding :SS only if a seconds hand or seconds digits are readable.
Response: 1:37
